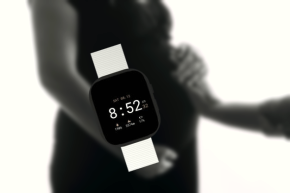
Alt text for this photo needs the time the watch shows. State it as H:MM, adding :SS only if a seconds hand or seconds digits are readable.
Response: 8:52
